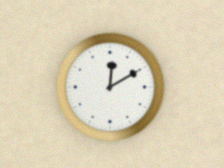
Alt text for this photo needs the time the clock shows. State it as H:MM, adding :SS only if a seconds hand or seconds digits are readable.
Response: 12:10
